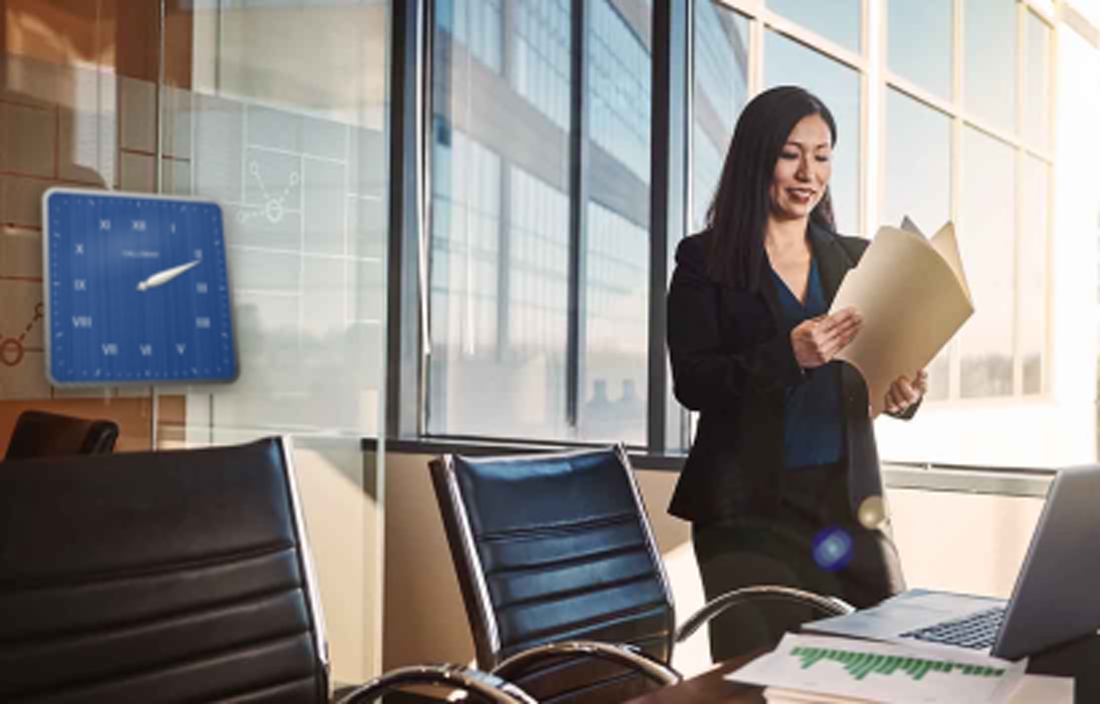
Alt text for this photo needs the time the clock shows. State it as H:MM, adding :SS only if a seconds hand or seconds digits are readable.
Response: 2:11
